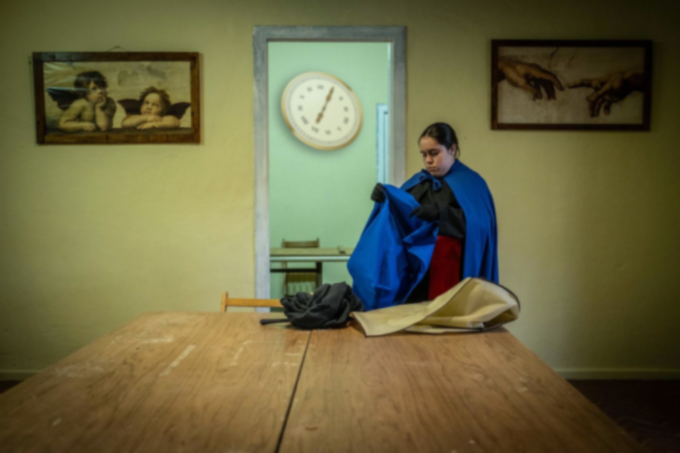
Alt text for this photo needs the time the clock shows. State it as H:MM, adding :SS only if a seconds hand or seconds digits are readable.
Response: 7:05
